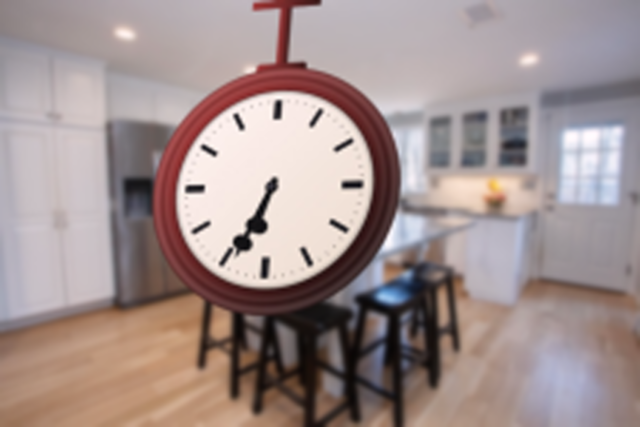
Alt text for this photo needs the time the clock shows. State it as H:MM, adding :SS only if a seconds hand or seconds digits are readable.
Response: 6:34
